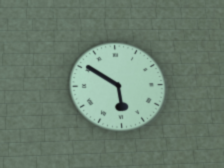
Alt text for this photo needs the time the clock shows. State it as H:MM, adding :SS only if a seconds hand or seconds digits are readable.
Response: 5:51
